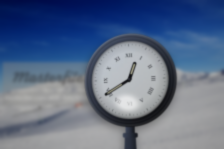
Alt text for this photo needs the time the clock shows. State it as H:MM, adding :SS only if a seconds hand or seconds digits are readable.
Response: 12:40
